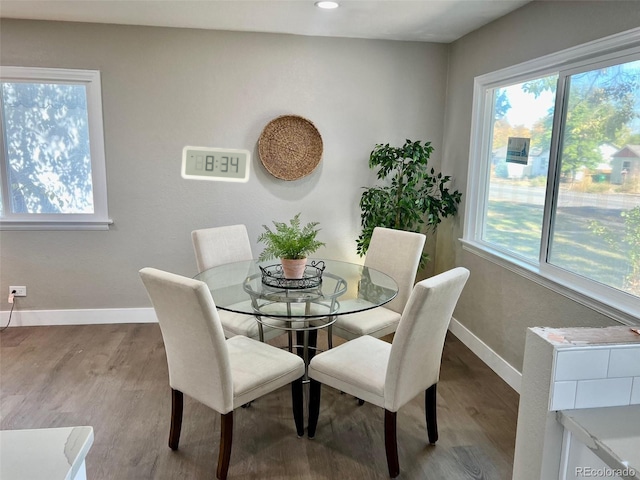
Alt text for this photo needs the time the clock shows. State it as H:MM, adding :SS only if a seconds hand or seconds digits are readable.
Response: 8:34
